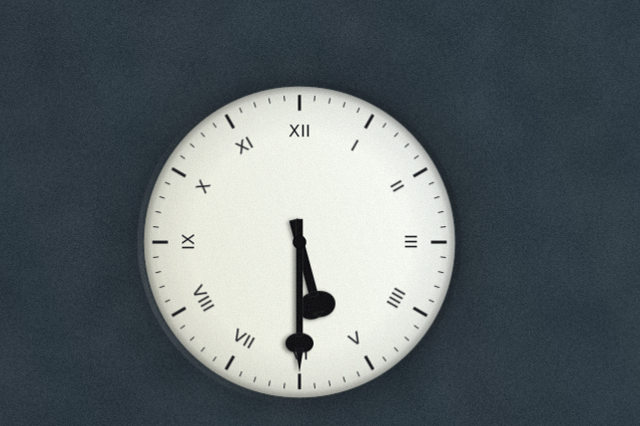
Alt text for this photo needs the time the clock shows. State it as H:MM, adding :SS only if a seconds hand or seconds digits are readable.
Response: 5:30
